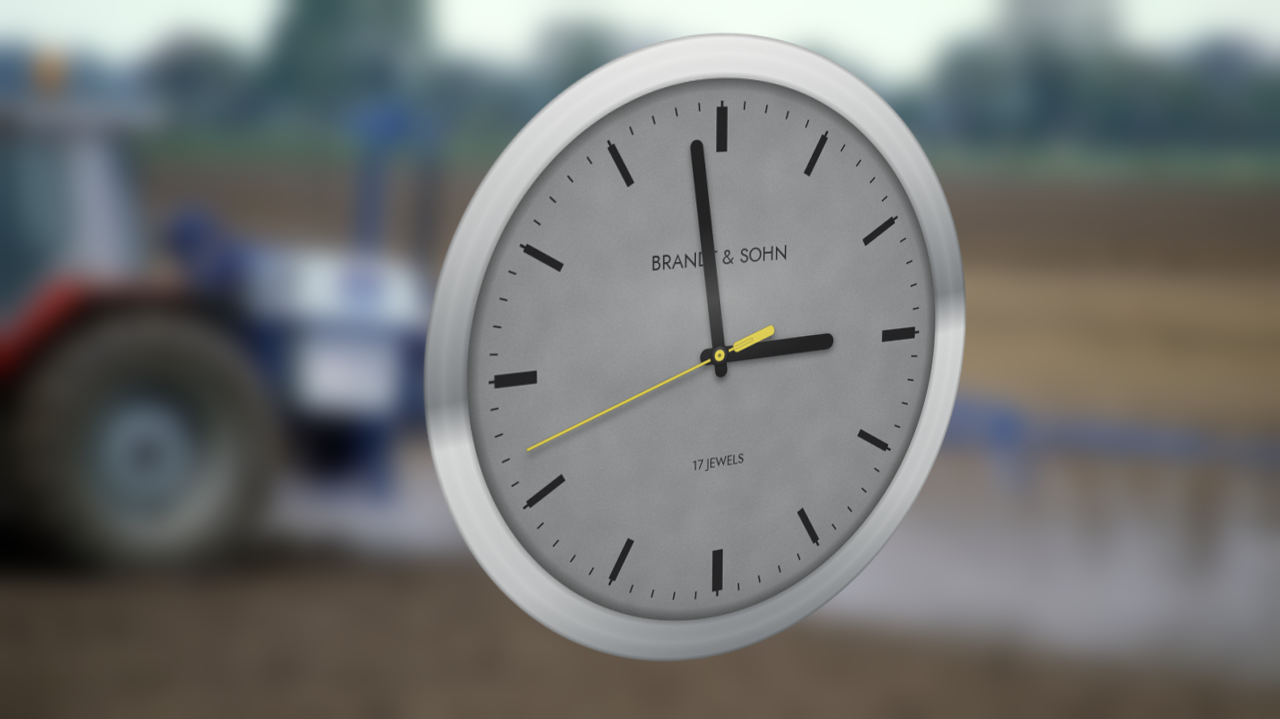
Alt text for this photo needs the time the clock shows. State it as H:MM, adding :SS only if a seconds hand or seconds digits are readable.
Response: 2:58:42
